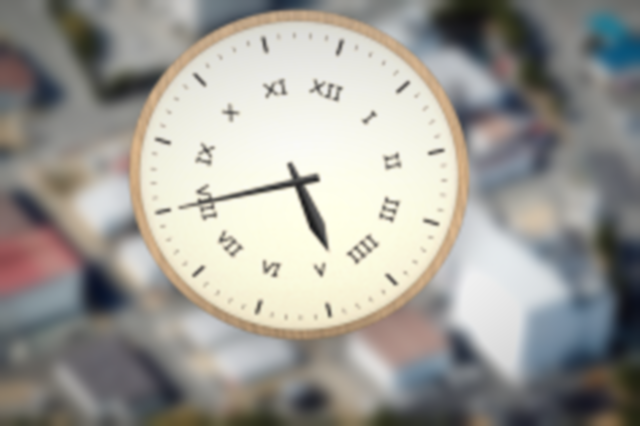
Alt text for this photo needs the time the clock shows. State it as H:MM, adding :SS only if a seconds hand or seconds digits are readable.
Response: 4:40
